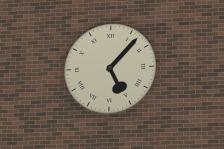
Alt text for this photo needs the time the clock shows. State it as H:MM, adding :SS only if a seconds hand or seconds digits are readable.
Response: 5:07
